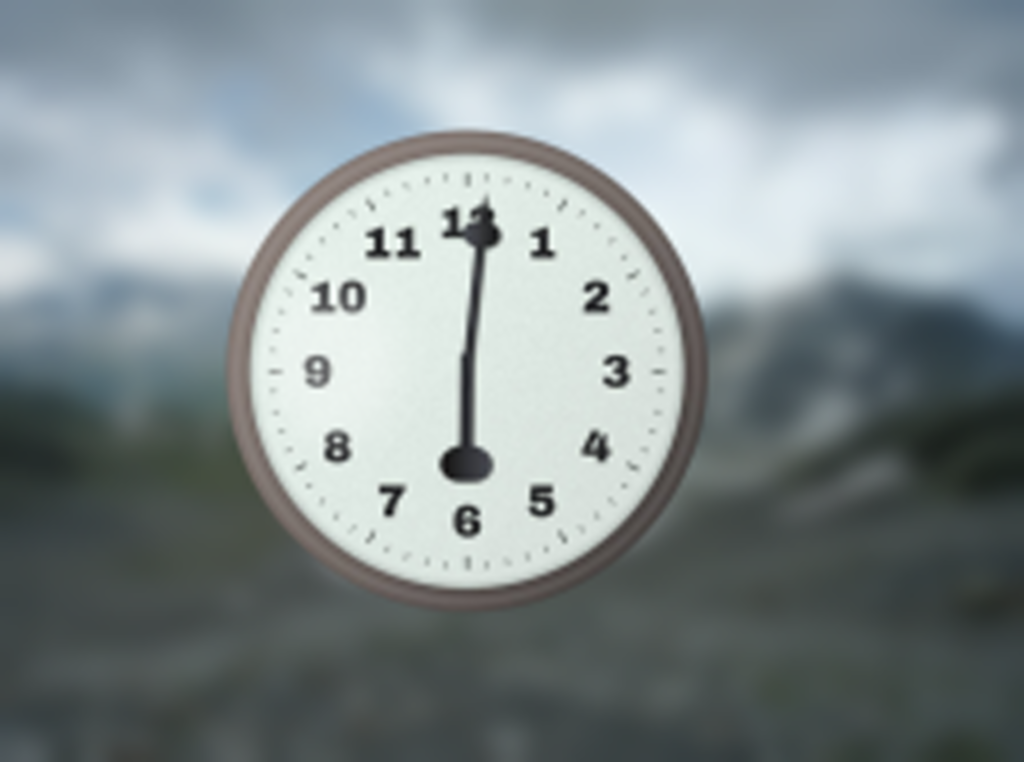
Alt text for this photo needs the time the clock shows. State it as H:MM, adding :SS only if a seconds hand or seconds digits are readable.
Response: 6:01
